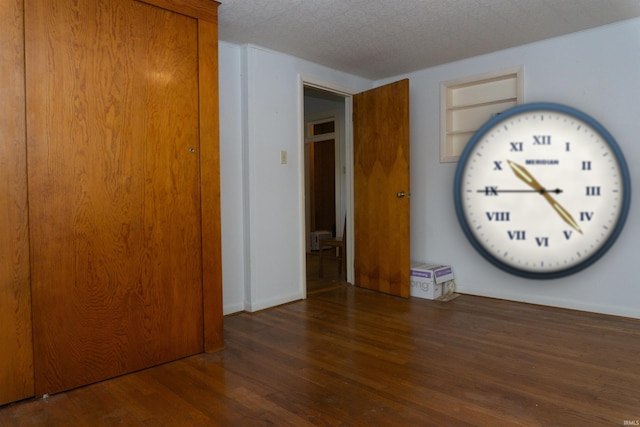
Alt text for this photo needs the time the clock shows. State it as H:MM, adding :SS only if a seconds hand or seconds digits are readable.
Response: 10:22:45
